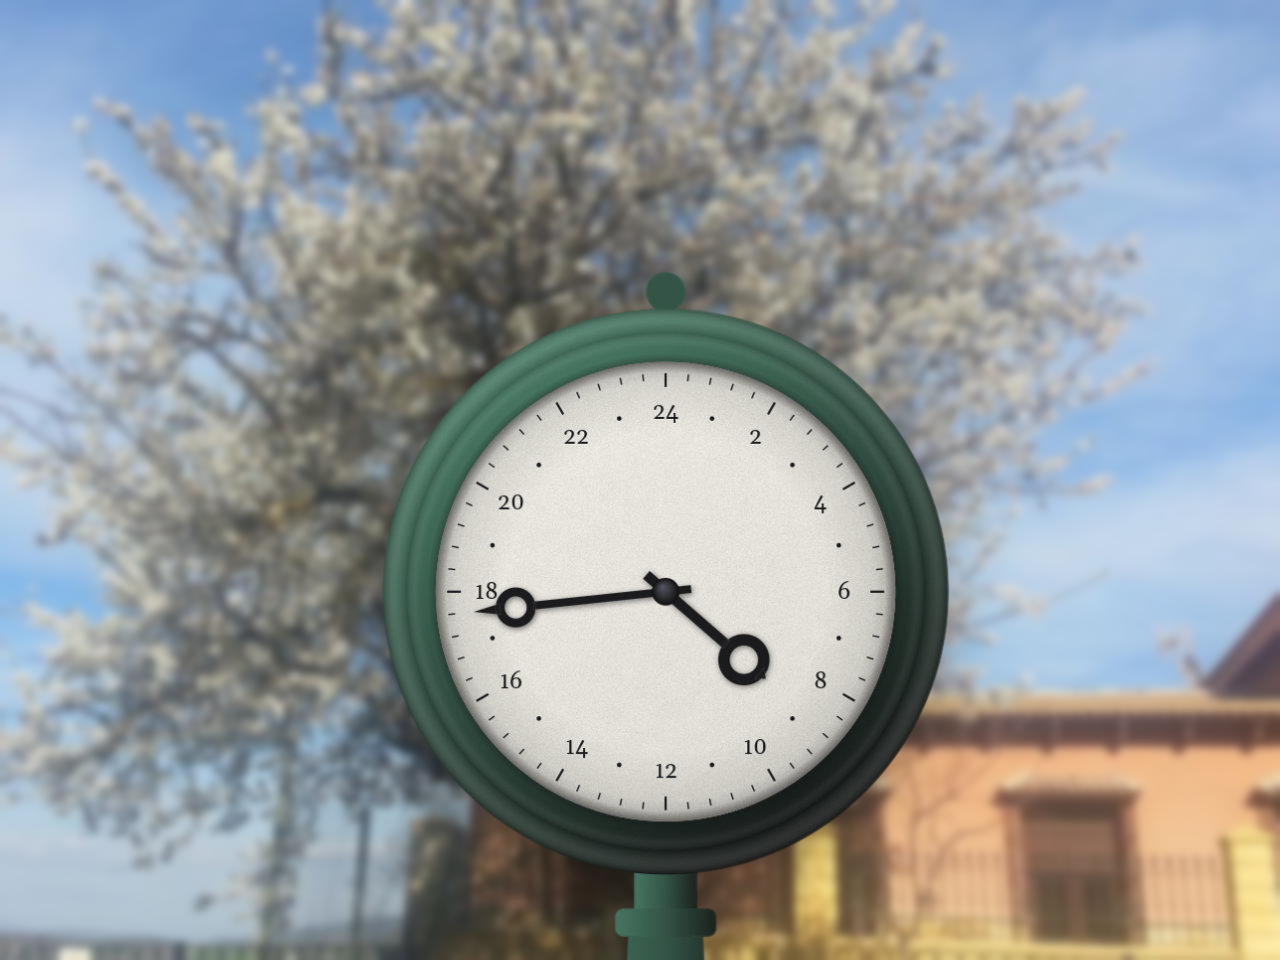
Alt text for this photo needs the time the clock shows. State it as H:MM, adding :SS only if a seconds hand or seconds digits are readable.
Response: 8:44
